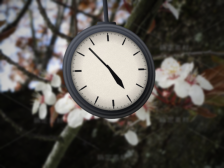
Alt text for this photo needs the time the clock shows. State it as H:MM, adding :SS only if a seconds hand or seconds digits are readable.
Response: 4:53
